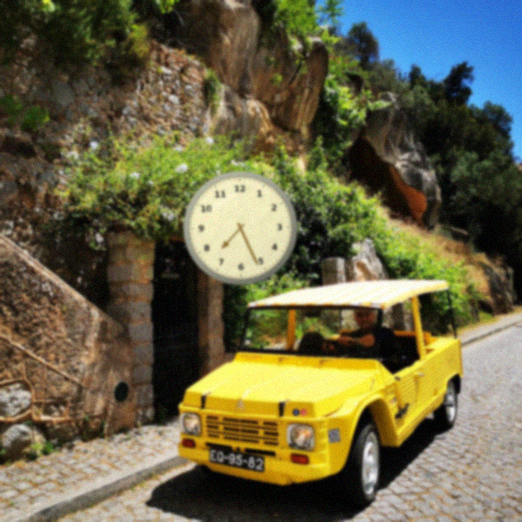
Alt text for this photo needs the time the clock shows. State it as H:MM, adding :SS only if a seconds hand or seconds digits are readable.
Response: 7:26
